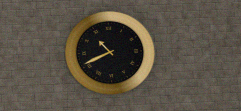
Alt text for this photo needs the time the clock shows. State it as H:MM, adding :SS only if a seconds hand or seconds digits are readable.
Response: 10:41
